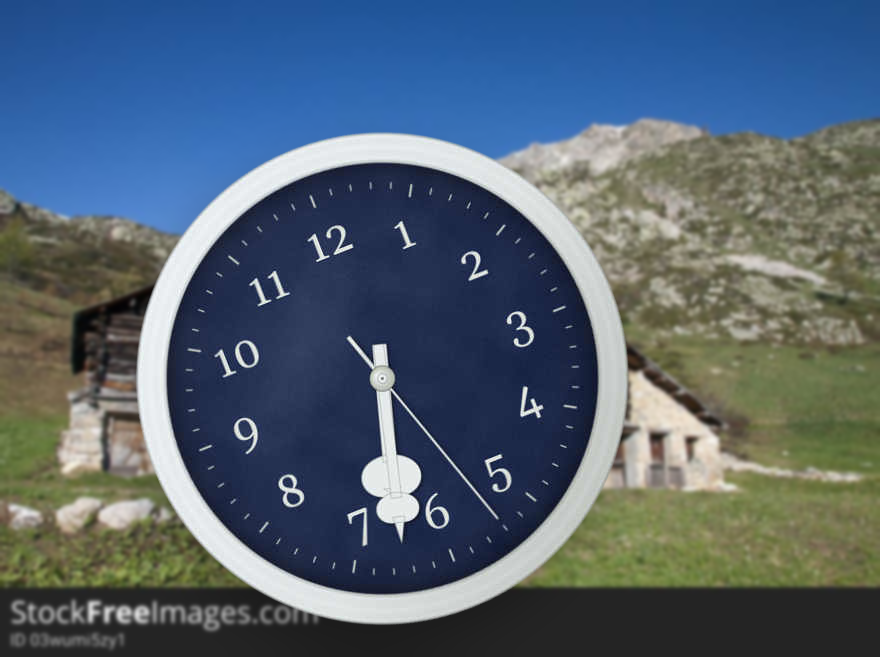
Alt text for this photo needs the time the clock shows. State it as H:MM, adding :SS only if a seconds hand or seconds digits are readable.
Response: 6:32:27
